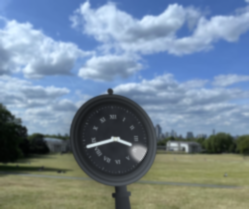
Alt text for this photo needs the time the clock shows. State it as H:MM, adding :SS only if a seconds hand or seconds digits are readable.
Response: 3:43
